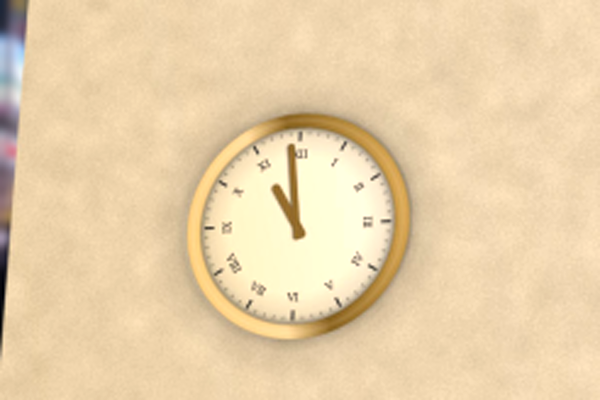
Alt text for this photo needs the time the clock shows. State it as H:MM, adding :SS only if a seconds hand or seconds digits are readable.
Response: 10:59
